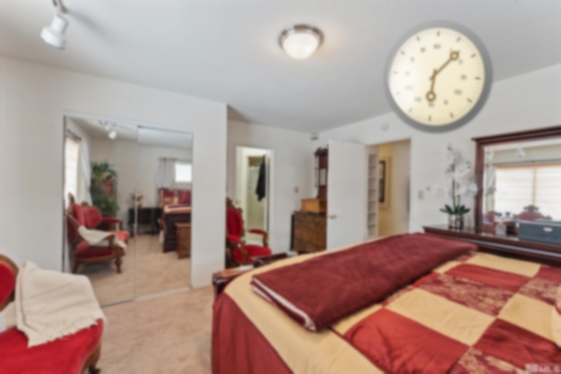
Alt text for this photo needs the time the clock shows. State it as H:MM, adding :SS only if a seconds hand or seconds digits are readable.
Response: 6:07
